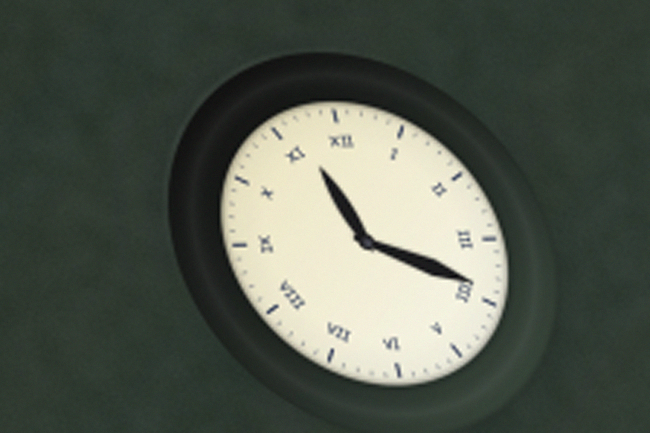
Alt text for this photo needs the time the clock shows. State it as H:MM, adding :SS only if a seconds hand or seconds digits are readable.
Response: 11:19
